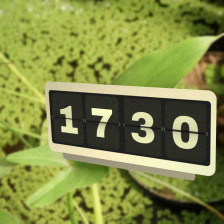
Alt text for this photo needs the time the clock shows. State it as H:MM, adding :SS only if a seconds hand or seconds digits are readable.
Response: 17:30
